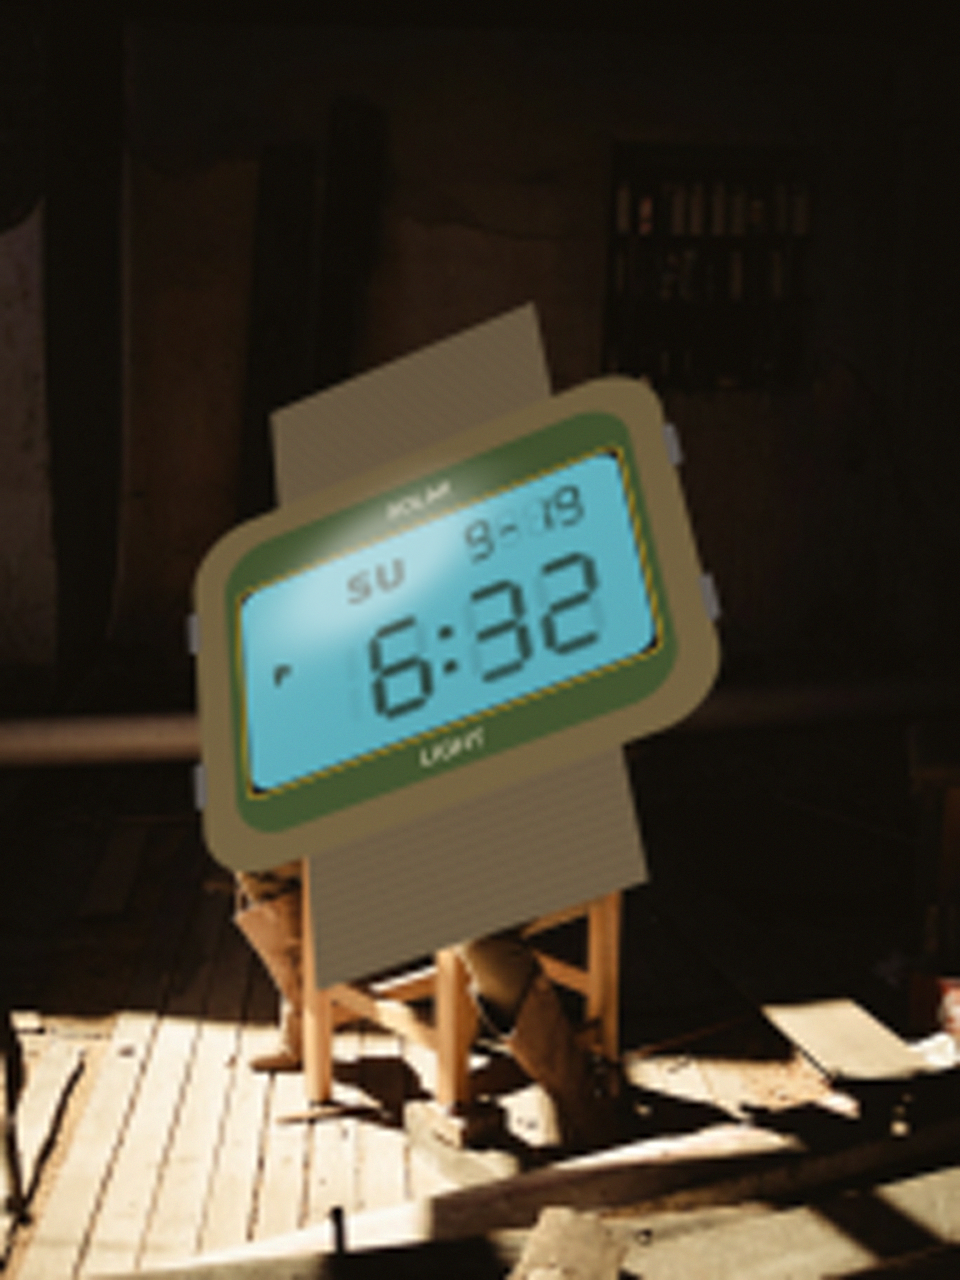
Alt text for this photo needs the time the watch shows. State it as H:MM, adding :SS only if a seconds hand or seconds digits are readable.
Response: 6:32
